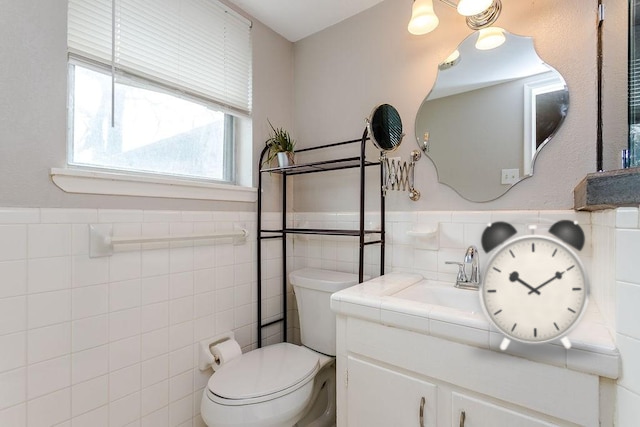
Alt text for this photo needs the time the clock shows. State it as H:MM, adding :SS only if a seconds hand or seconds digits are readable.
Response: 10:10
